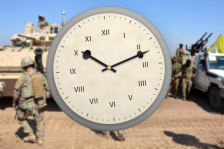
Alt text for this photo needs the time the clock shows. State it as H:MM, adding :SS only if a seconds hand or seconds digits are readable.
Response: 10:12
